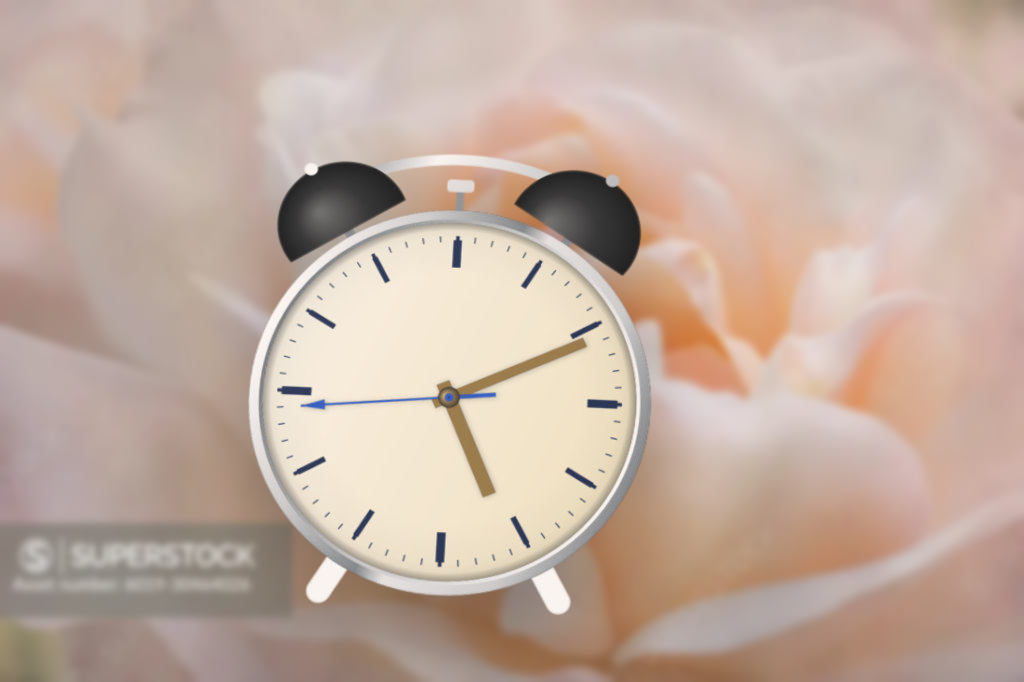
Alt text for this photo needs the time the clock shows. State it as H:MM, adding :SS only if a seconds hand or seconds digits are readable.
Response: 5:10:44
